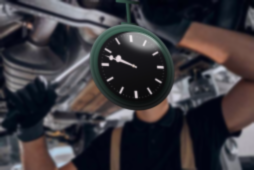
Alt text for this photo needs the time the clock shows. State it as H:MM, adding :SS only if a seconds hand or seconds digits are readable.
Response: 9:48
